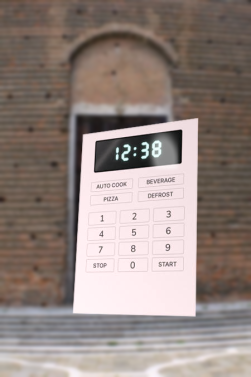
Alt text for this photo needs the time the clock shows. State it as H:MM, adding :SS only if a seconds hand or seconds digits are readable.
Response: 12:38
